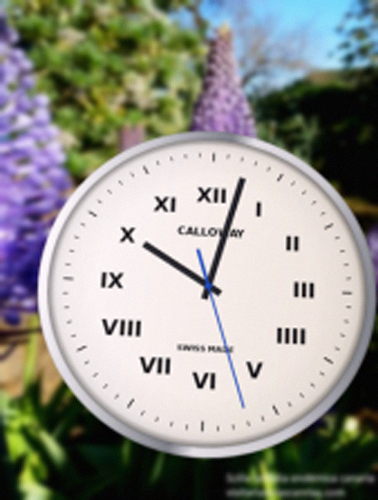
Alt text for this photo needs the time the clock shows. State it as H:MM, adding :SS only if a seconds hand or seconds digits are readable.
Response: 10:02:27
